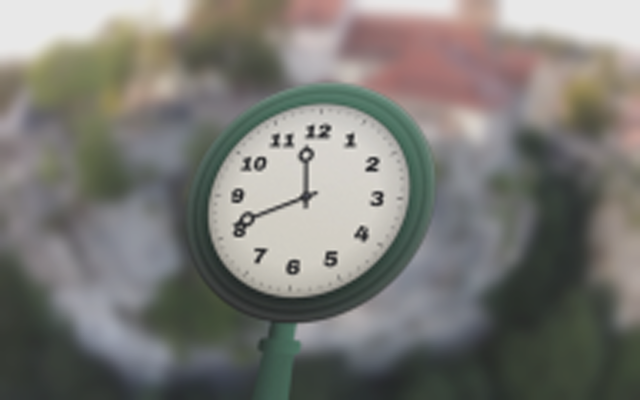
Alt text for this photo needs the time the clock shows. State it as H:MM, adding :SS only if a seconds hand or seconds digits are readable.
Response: 11:41
